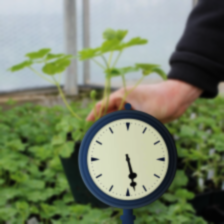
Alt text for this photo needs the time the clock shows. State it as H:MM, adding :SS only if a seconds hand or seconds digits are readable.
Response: 5:28
